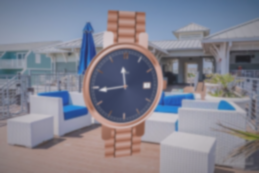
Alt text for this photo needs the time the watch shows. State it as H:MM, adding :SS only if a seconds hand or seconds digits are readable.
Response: 11:44
